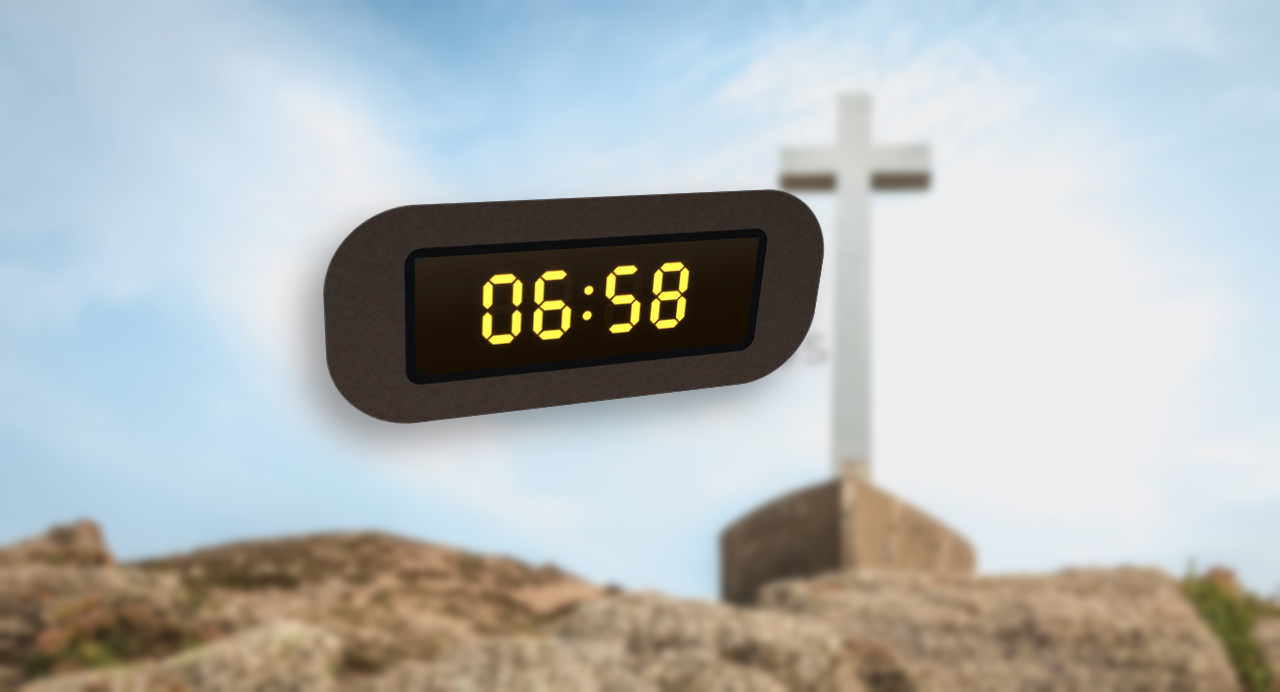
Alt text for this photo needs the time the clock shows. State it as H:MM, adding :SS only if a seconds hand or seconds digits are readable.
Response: 6:58
